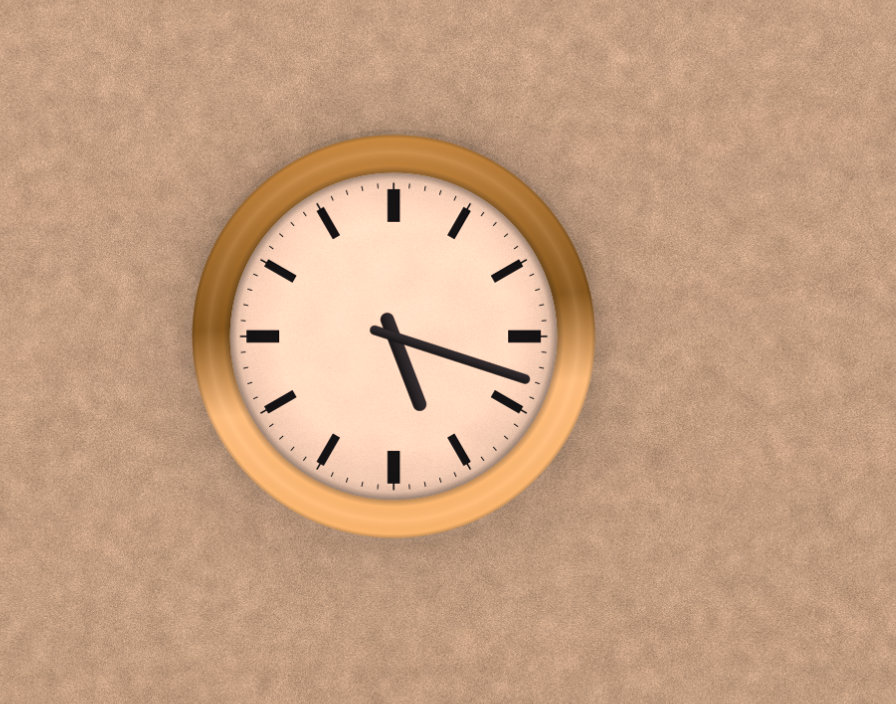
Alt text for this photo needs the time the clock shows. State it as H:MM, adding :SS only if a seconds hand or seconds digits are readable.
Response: 5:18
